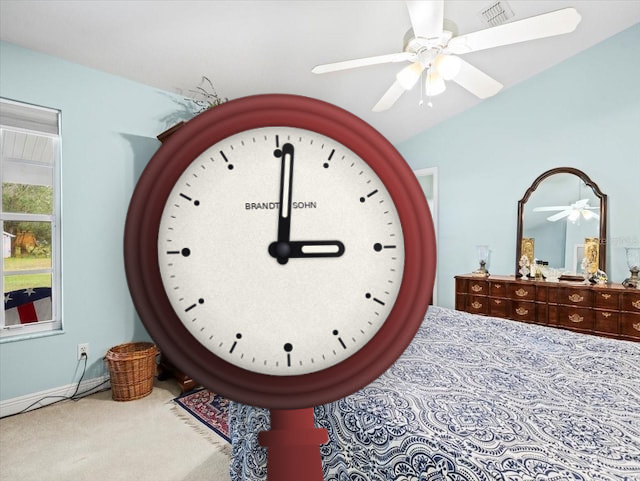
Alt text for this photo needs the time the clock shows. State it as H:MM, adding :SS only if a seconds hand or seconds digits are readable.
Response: 3:01
